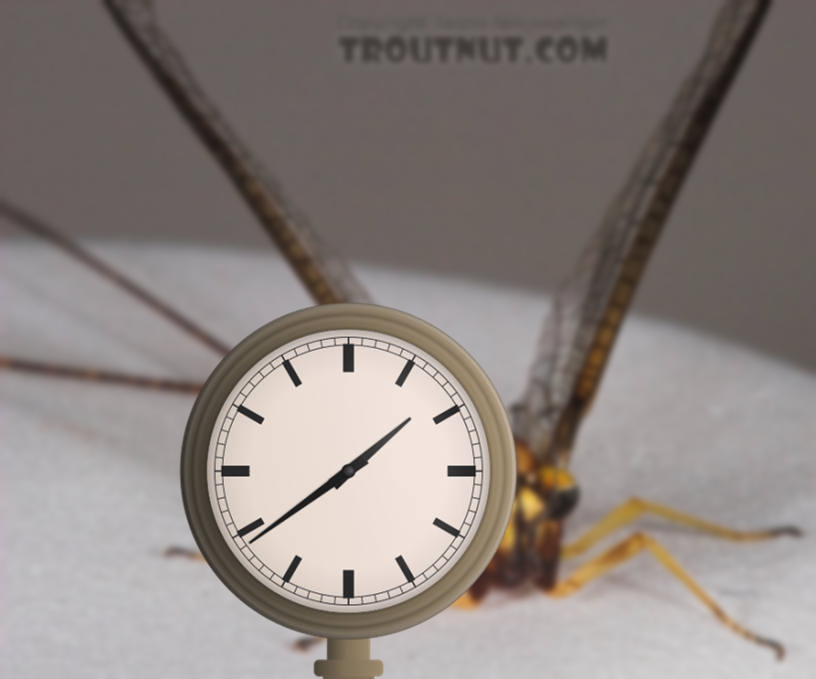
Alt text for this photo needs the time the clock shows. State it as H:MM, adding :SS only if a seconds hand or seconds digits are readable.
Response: 1:39
